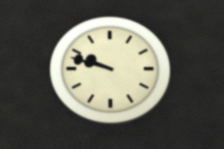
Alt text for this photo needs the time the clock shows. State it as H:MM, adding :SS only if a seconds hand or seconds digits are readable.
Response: 9:48
